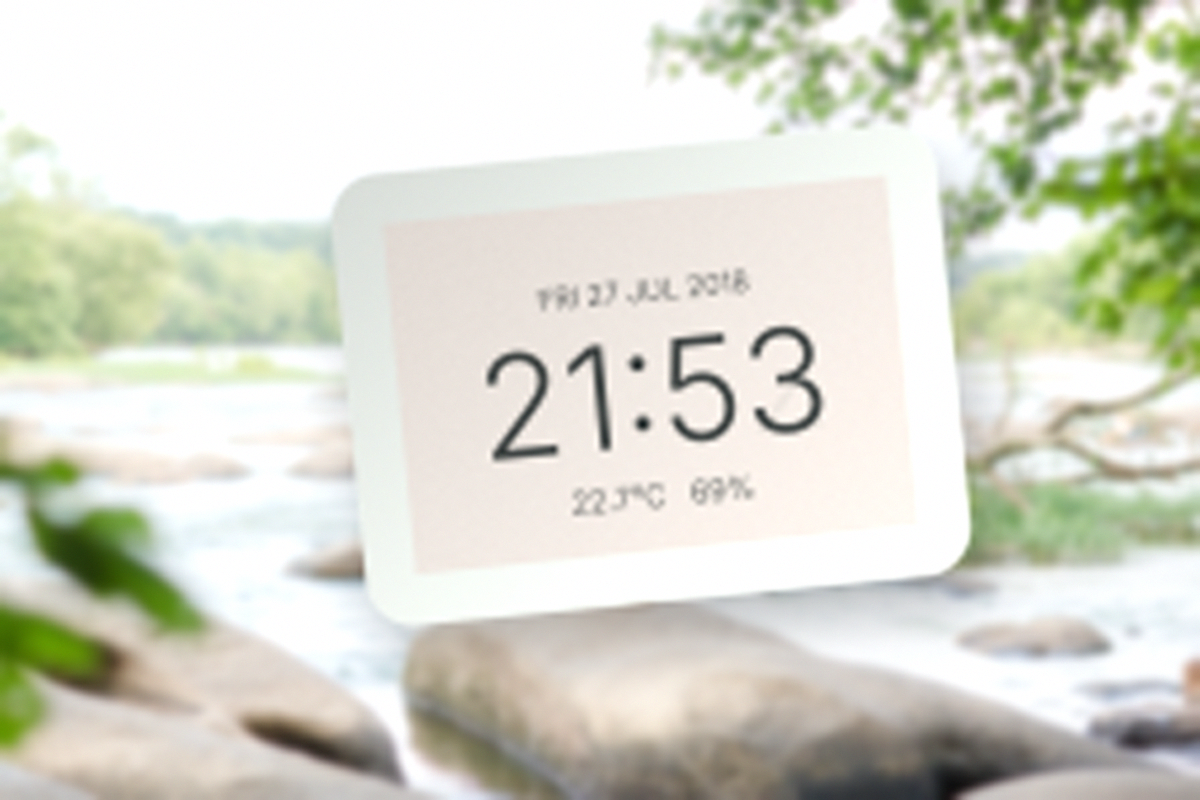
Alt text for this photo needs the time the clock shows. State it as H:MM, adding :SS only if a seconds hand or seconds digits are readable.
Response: 21:53
